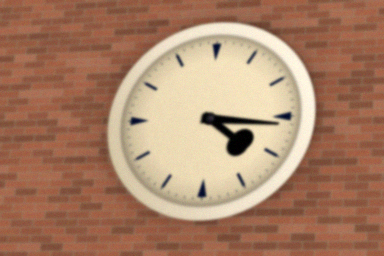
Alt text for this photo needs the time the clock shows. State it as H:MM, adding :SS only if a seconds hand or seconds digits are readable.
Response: 4:16
